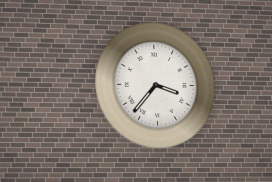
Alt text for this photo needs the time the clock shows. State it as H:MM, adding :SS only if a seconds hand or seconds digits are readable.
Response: 3:37
